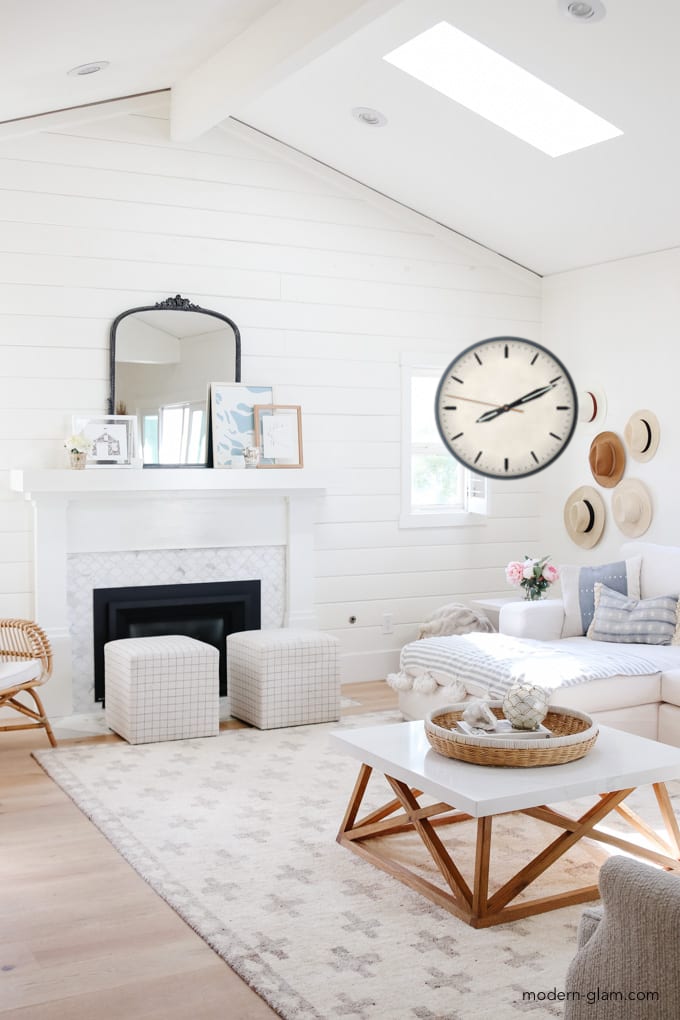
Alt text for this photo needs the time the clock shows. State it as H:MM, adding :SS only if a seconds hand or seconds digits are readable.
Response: 8:10:47
